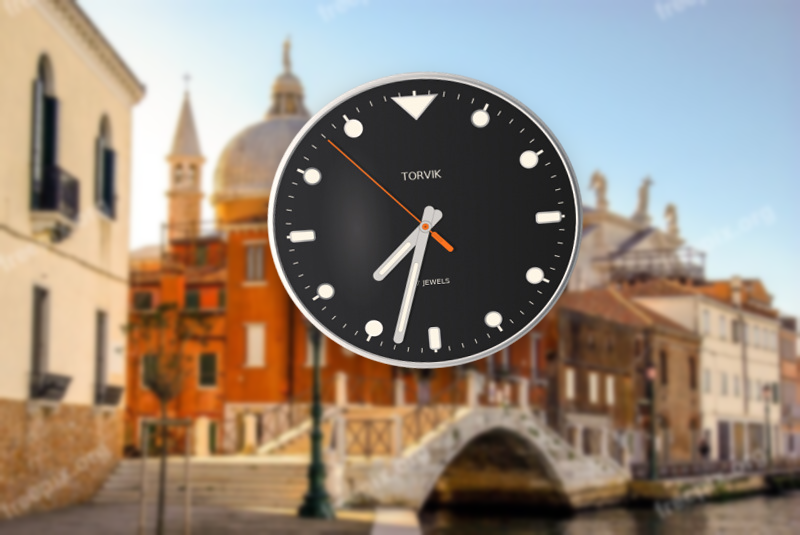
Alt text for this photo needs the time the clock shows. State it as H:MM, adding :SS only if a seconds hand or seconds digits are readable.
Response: 7:32:53
